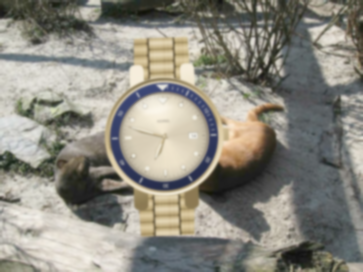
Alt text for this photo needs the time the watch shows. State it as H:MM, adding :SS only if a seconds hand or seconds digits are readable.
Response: 6:48
